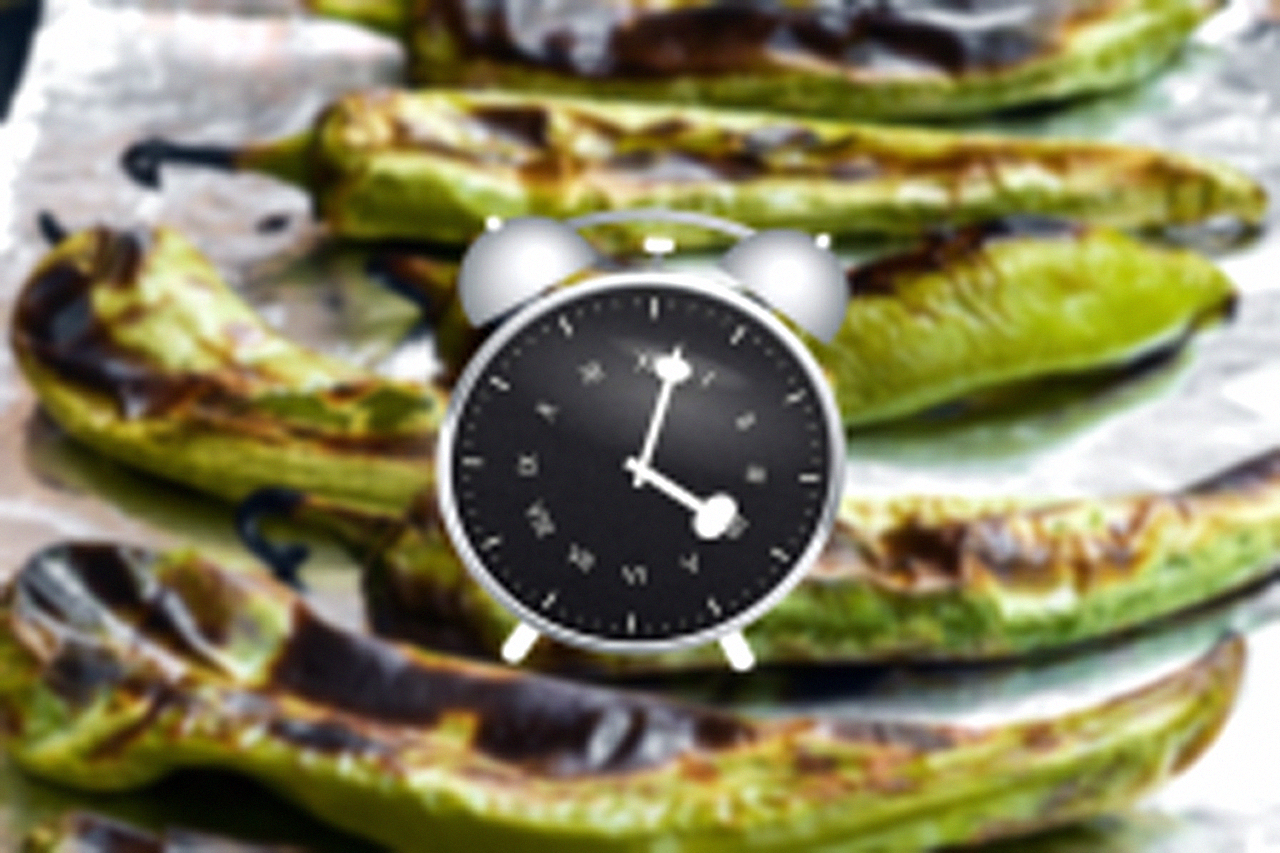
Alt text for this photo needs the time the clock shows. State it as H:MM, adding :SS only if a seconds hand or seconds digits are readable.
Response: 4:02
